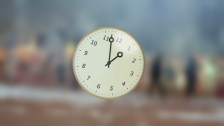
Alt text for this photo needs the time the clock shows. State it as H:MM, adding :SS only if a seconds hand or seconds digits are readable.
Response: 12:57
